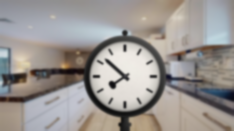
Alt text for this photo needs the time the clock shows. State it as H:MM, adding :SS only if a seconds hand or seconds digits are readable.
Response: 7:52
